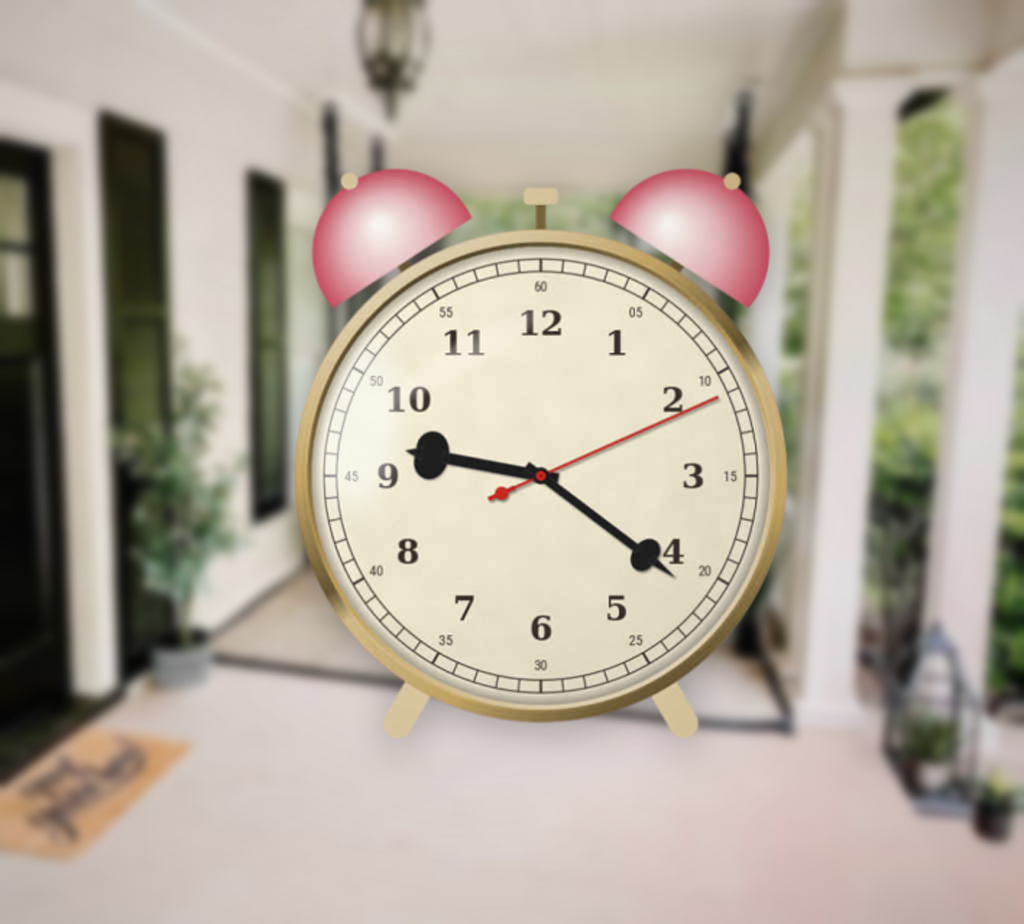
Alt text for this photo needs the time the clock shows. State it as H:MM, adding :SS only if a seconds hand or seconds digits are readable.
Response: 9:21:11
